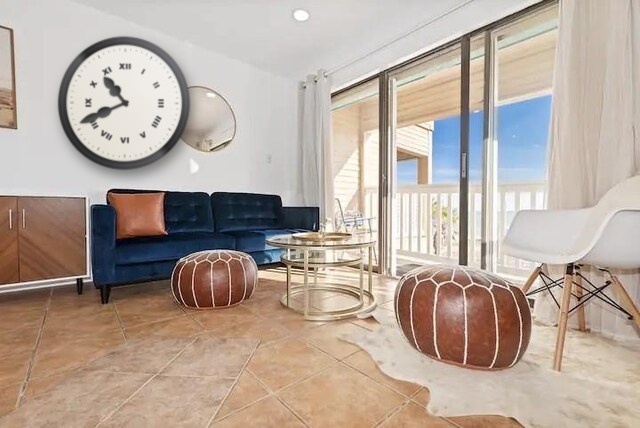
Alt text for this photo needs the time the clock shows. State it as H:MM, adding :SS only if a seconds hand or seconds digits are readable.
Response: 10:41
